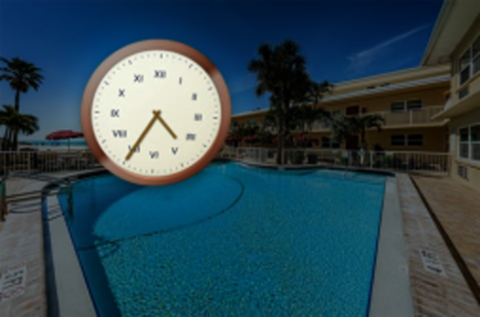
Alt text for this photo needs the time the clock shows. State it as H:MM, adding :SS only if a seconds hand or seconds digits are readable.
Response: 4:35
